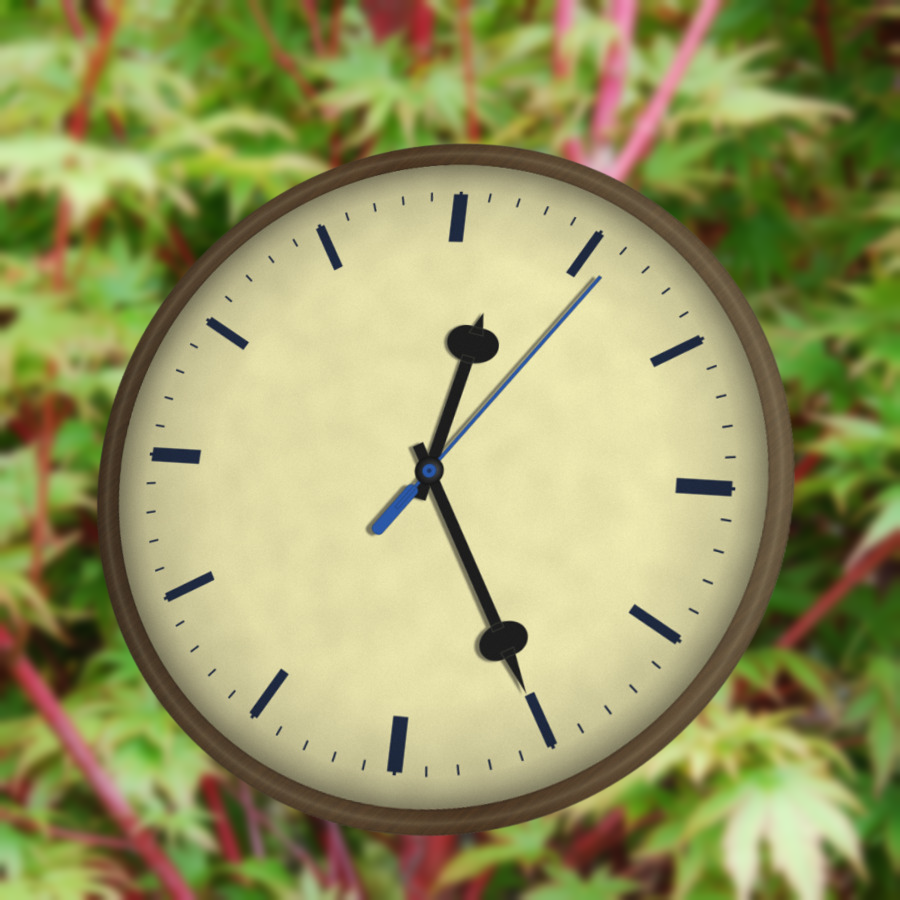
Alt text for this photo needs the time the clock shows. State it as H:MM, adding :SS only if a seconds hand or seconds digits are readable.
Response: 12:25:06
